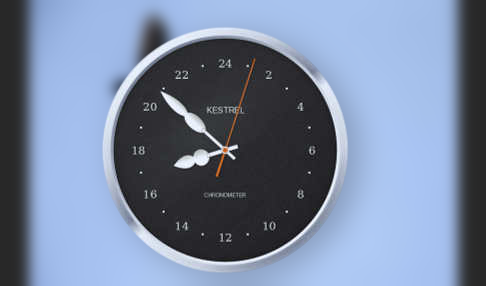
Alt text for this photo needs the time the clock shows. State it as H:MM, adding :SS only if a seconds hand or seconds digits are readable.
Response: 16:52:03
